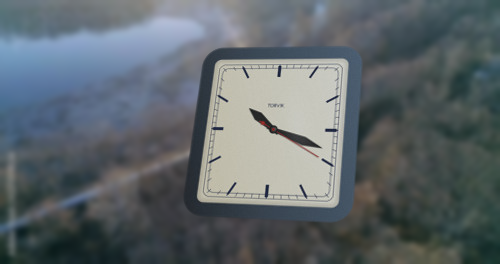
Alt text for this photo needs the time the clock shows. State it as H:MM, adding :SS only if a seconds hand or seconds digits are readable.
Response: 10:18:20
